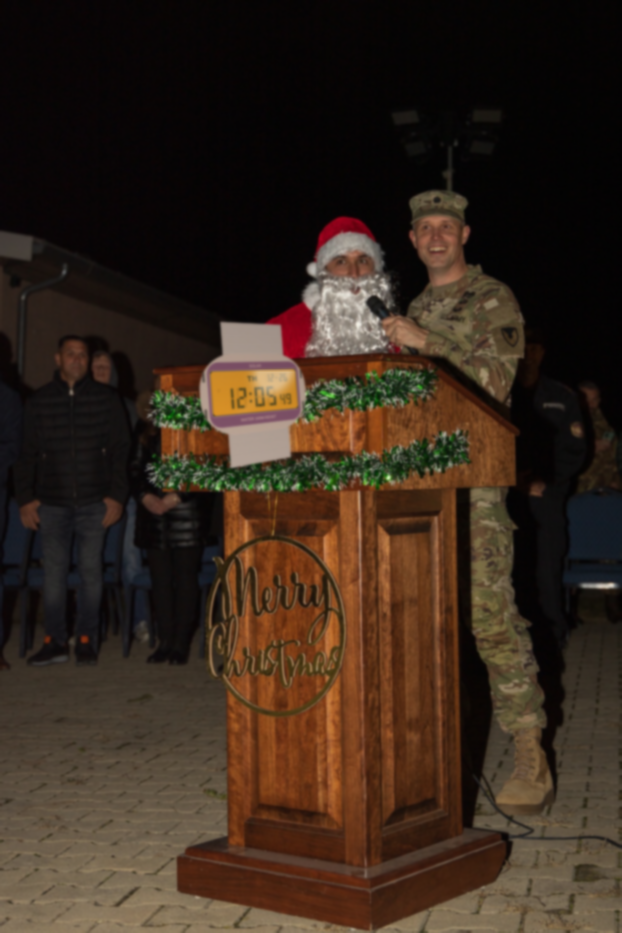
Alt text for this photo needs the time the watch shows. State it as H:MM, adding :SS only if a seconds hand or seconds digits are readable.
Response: 12:05
